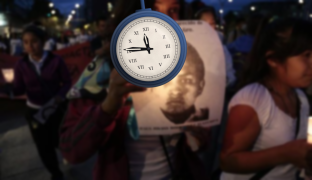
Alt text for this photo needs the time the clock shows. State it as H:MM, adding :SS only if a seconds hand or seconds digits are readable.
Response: 11:46
